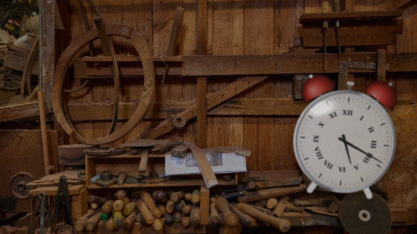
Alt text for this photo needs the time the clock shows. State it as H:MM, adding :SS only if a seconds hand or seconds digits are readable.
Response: 5:19
